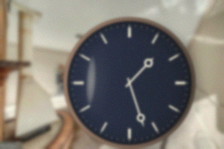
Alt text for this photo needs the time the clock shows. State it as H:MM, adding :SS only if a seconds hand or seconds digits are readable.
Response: 1:27
